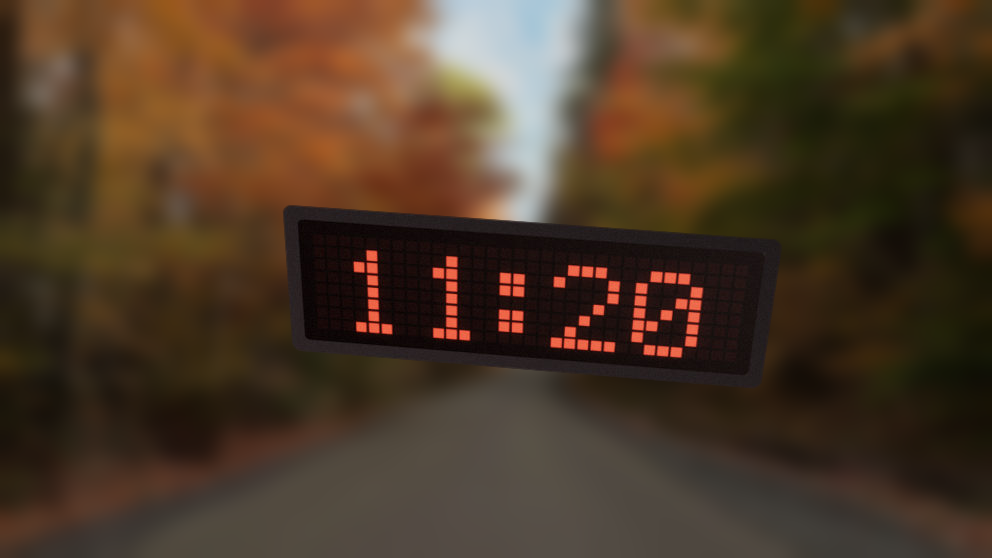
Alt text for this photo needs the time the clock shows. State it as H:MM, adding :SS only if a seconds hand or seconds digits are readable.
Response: 11:20
